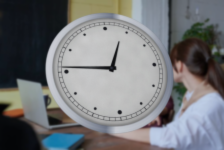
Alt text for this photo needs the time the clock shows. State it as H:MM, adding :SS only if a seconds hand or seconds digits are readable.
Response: 12:46
